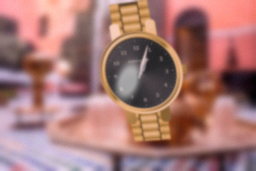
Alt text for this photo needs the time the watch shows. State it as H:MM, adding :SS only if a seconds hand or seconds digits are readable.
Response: 1:04
